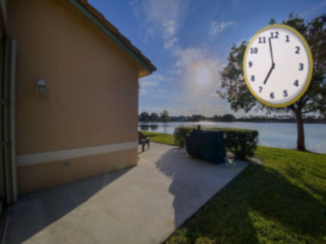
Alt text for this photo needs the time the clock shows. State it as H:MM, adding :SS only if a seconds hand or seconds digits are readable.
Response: 6:58
